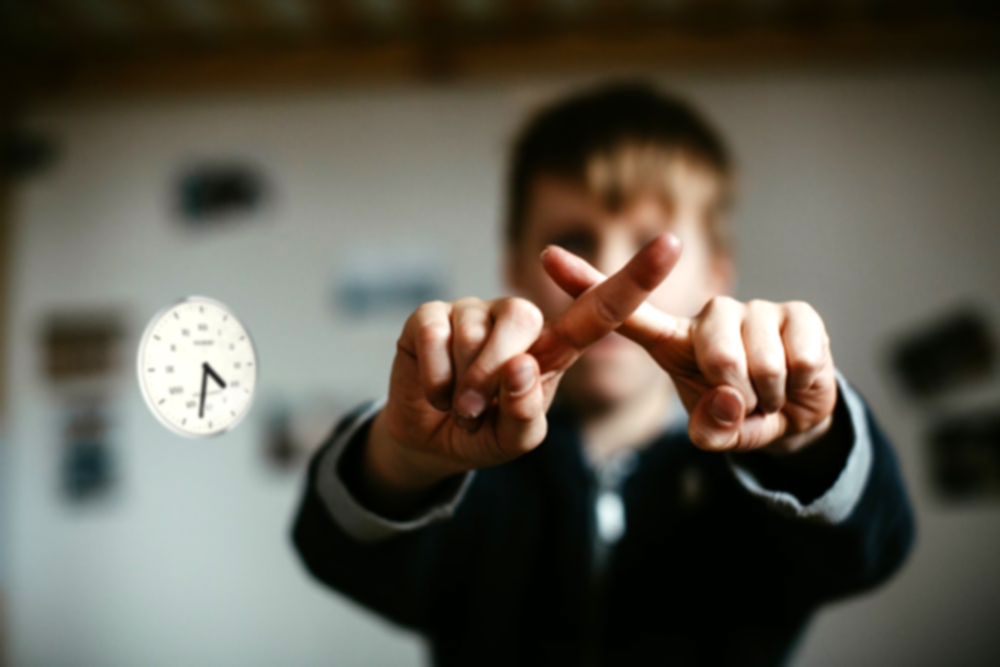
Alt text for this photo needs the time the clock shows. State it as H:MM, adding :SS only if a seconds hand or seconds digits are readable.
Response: 4:32
